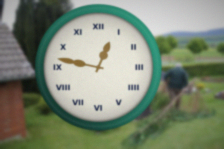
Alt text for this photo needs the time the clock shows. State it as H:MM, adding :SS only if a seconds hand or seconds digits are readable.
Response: 12:47
